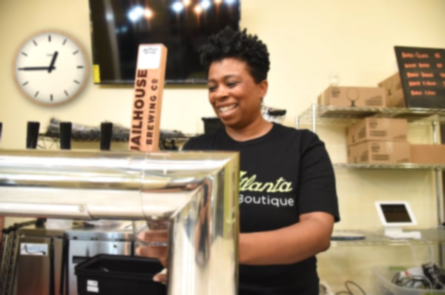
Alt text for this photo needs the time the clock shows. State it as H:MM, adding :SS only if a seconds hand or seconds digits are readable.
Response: 12:45
